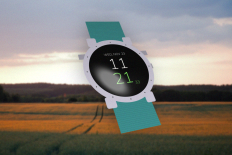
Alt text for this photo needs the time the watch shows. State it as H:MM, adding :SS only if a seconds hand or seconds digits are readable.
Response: 11:21
